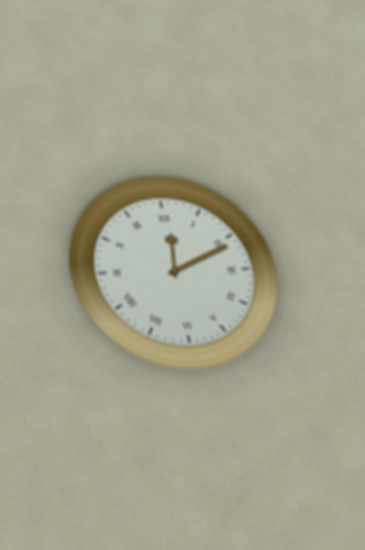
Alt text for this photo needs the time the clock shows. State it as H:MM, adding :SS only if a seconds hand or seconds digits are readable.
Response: 12:11
